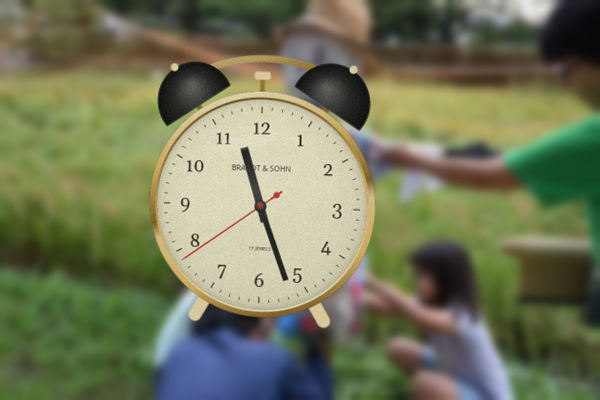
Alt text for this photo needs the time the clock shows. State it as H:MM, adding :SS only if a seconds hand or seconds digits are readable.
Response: 11:26:39
